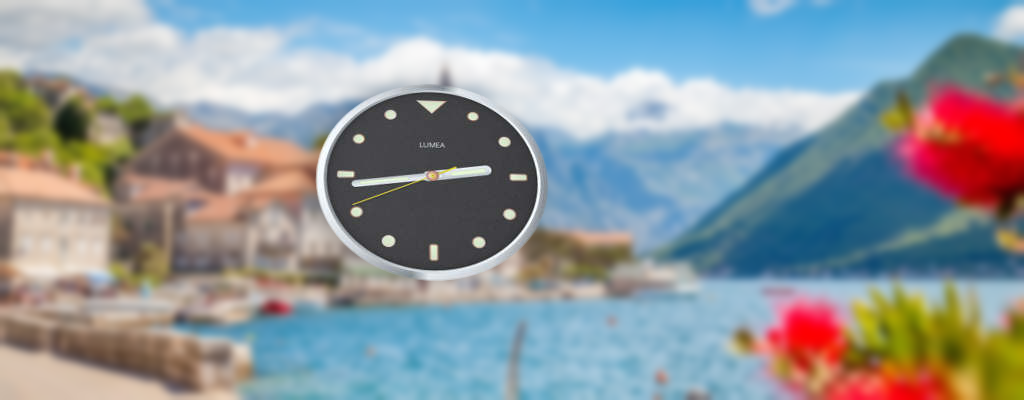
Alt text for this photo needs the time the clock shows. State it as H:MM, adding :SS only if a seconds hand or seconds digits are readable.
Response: 2:43:41
